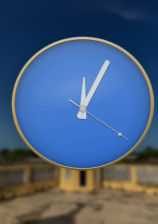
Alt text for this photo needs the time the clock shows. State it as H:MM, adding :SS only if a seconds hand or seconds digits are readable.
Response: 12:04:21
